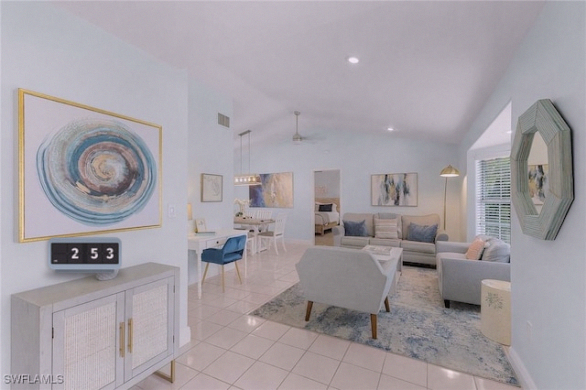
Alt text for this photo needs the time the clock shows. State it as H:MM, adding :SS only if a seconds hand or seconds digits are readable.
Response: 2:53
